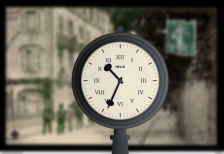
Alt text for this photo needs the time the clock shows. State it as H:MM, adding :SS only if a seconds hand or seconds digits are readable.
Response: 10:34
